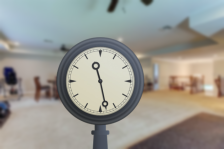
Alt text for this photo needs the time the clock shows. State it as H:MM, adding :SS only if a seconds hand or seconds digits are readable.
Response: 11:28
